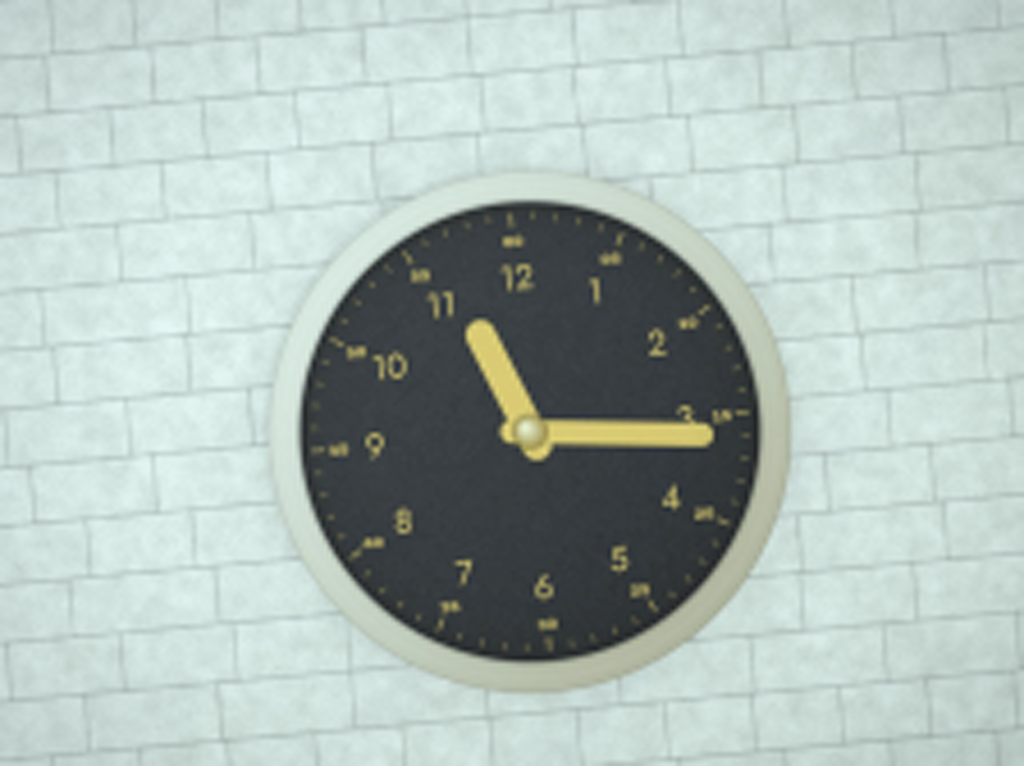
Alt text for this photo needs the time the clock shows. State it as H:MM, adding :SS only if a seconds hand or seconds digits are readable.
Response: 11:16
